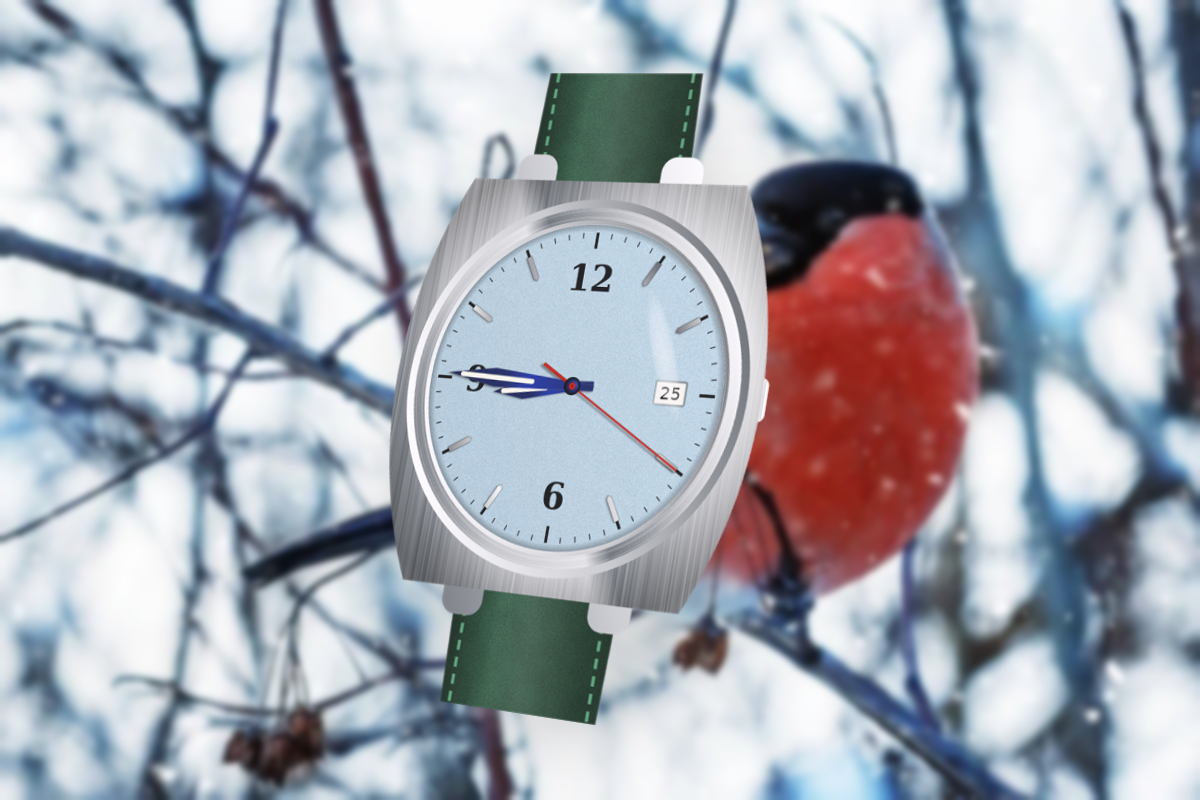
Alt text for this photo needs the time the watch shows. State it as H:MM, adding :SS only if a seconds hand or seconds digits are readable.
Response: 8:45:20
